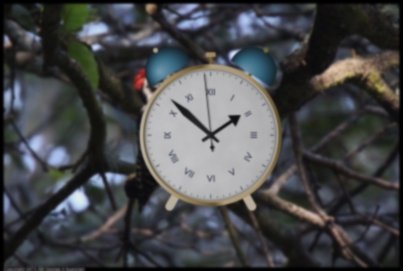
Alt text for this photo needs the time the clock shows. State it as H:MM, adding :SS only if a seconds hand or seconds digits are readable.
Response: 1:51:59
